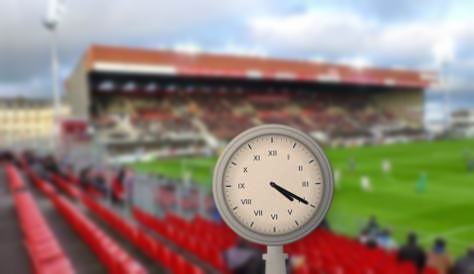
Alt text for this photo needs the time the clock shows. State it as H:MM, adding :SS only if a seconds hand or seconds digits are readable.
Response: 4:20
